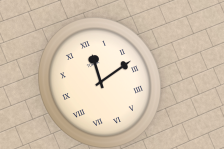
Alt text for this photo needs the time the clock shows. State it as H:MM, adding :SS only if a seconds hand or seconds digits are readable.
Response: 12:13
